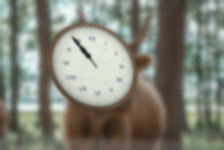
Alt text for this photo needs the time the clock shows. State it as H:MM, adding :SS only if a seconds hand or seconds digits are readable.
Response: 10:54
